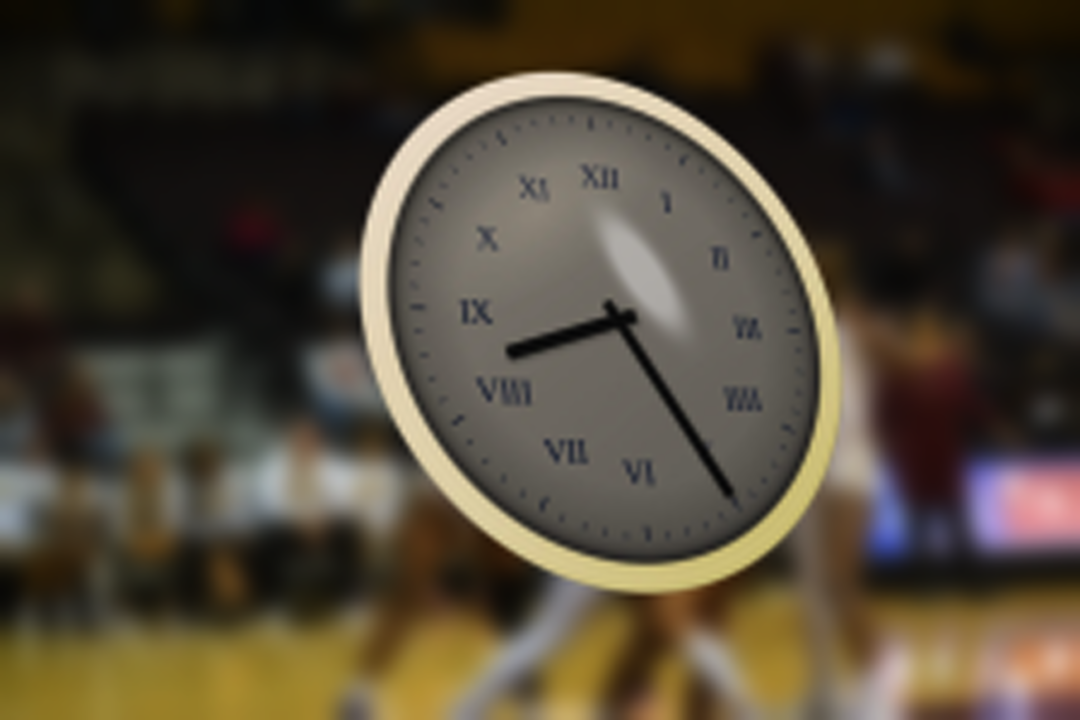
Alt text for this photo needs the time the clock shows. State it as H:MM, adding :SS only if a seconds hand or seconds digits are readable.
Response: 8:25
